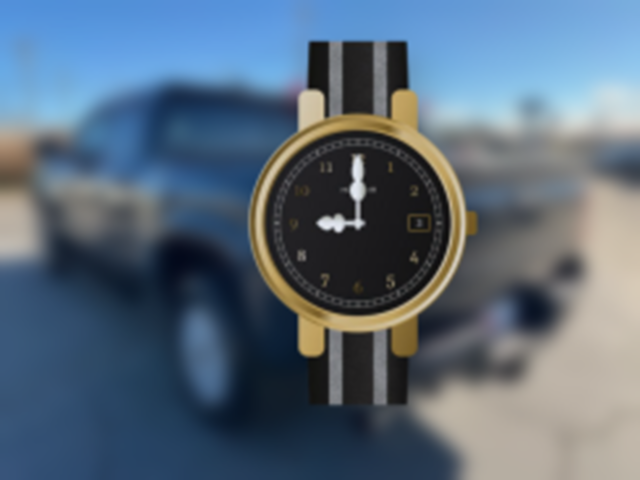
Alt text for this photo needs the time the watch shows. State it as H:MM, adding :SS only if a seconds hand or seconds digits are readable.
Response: 9:00
